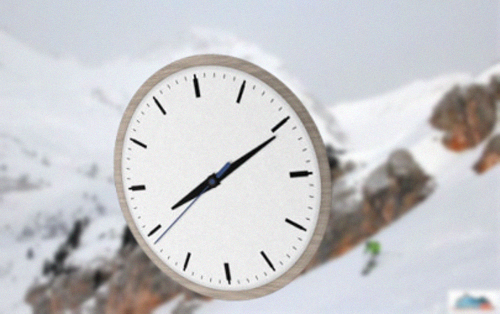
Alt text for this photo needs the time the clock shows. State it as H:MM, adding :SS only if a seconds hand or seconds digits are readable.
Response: 8:10:39
